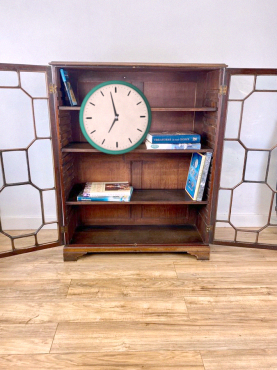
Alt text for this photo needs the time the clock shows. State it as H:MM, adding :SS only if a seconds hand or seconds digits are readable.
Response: 6:58
